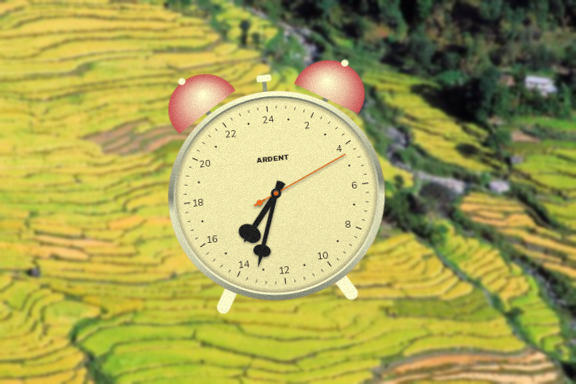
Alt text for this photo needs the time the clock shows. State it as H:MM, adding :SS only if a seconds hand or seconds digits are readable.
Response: 14:33:11
